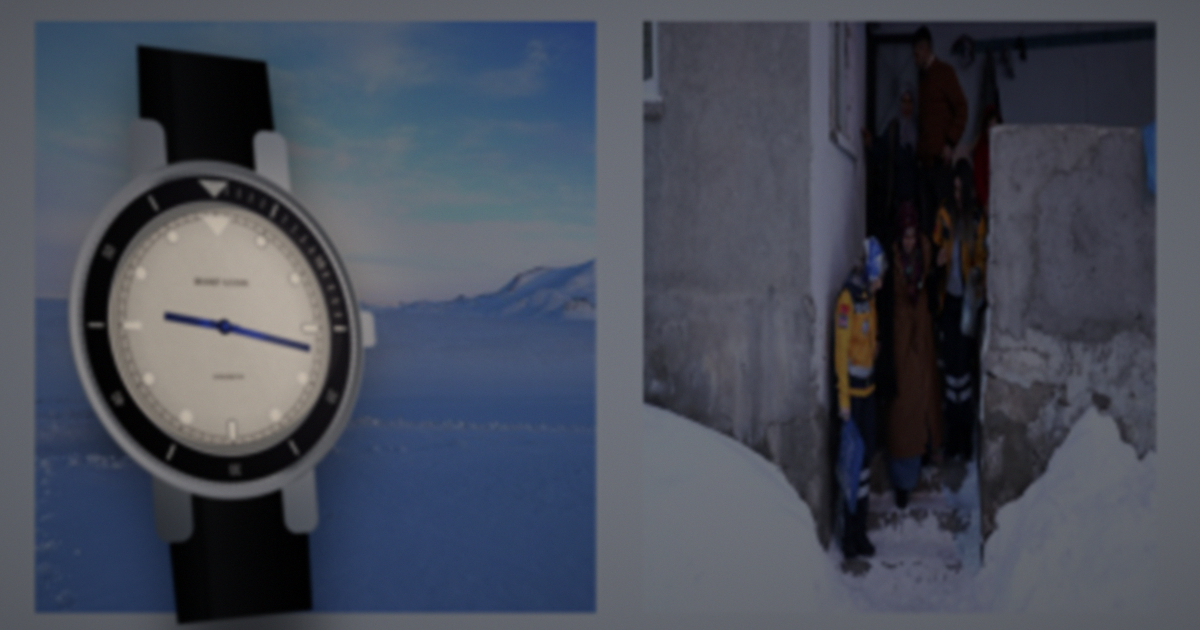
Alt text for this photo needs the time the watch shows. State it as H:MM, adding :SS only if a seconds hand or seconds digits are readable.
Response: 9:17
